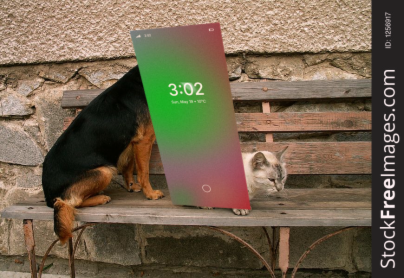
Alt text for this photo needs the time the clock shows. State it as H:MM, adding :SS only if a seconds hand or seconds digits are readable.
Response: 3:02
